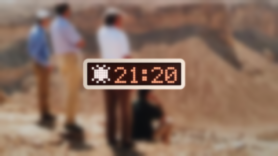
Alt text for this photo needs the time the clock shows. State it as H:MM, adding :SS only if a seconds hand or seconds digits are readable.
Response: 21:20
